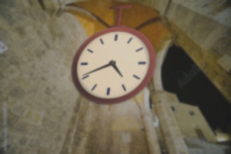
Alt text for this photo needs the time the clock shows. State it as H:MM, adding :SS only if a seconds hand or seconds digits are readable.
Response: 4:41
